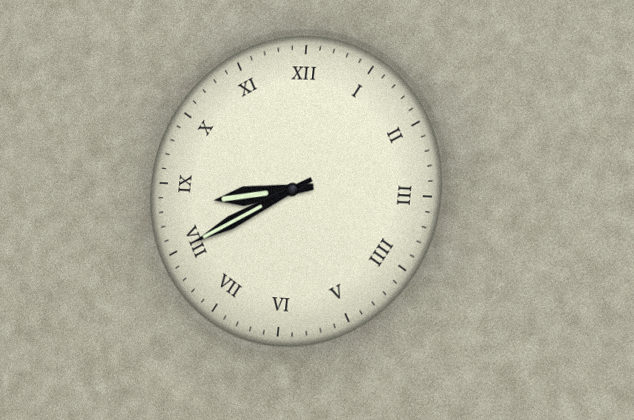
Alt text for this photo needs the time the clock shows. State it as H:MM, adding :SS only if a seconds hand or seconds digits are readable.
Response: 8:40
